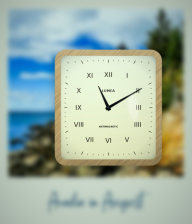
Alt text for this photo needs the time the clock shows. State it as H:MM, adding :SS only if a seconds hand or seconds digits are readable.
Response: 11:10
